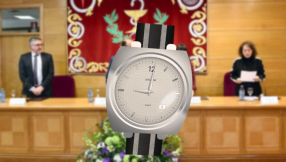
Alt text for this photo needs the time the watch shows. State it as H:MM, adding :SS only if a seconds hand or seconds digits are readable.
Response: 9:01
